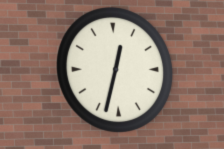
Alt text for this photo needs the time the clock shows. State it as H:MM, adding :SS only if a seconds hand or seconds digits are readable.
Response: 12:33
